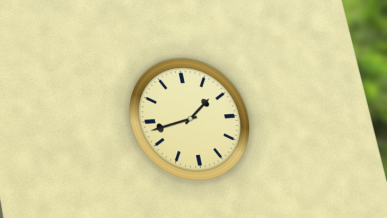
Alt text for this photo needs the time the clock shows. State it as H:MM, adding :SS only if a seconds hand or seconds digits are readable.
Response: 1:43
